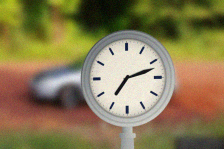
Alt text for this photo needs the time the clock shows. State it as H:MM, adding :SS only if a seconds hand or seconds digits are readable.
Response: 7:12
